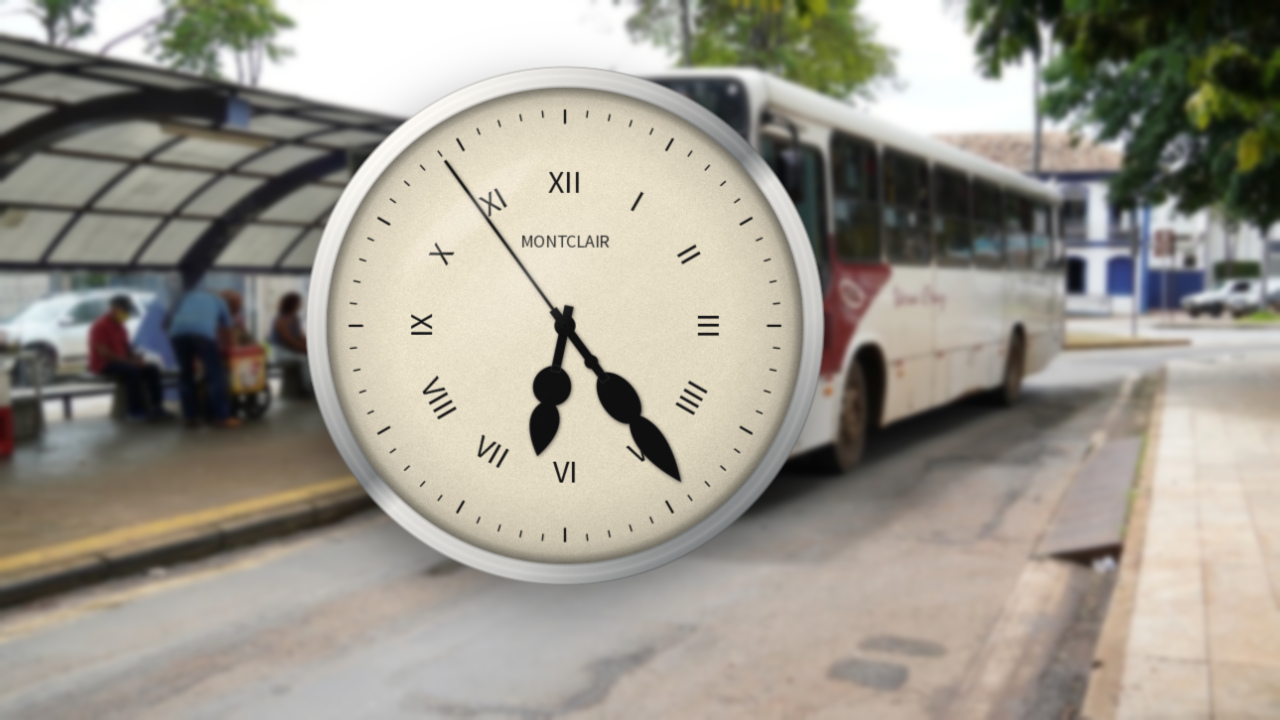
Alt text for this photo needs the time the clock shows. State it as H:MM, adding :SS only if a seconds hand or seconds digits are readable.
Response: 6:23:54
